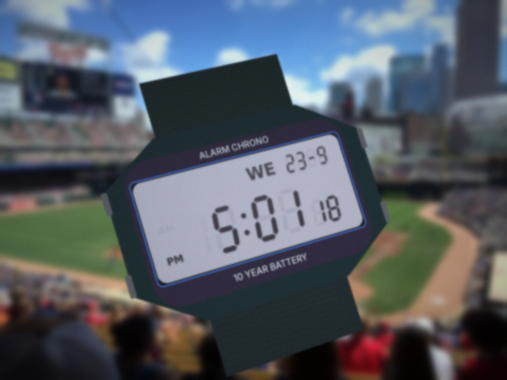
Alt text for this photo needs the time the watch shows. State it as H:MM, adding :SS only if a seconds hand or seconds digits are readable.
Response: 5:01:18
